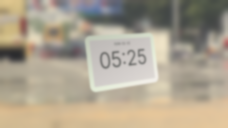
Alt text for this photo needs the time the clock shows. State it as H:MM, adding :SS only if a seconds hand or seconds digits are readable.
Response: 5:25
